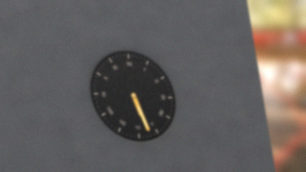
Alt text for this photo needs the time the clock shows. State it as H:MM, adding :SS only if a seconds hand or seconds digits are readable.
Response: 5:27
